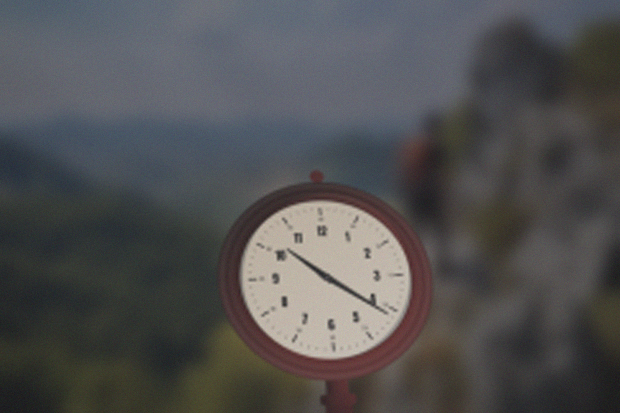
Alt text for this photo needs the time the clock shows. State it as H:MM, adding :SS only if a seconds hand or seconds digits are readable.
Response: 10:21
